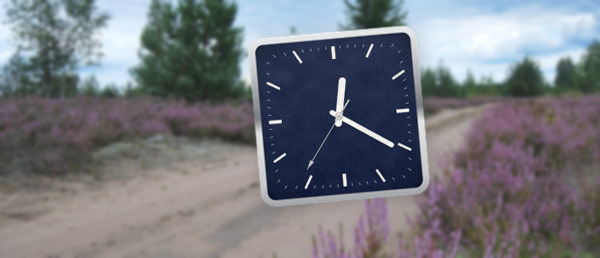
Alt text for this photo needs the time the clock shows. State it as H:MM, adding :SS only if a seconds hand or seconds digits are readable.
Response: 12:20:36
